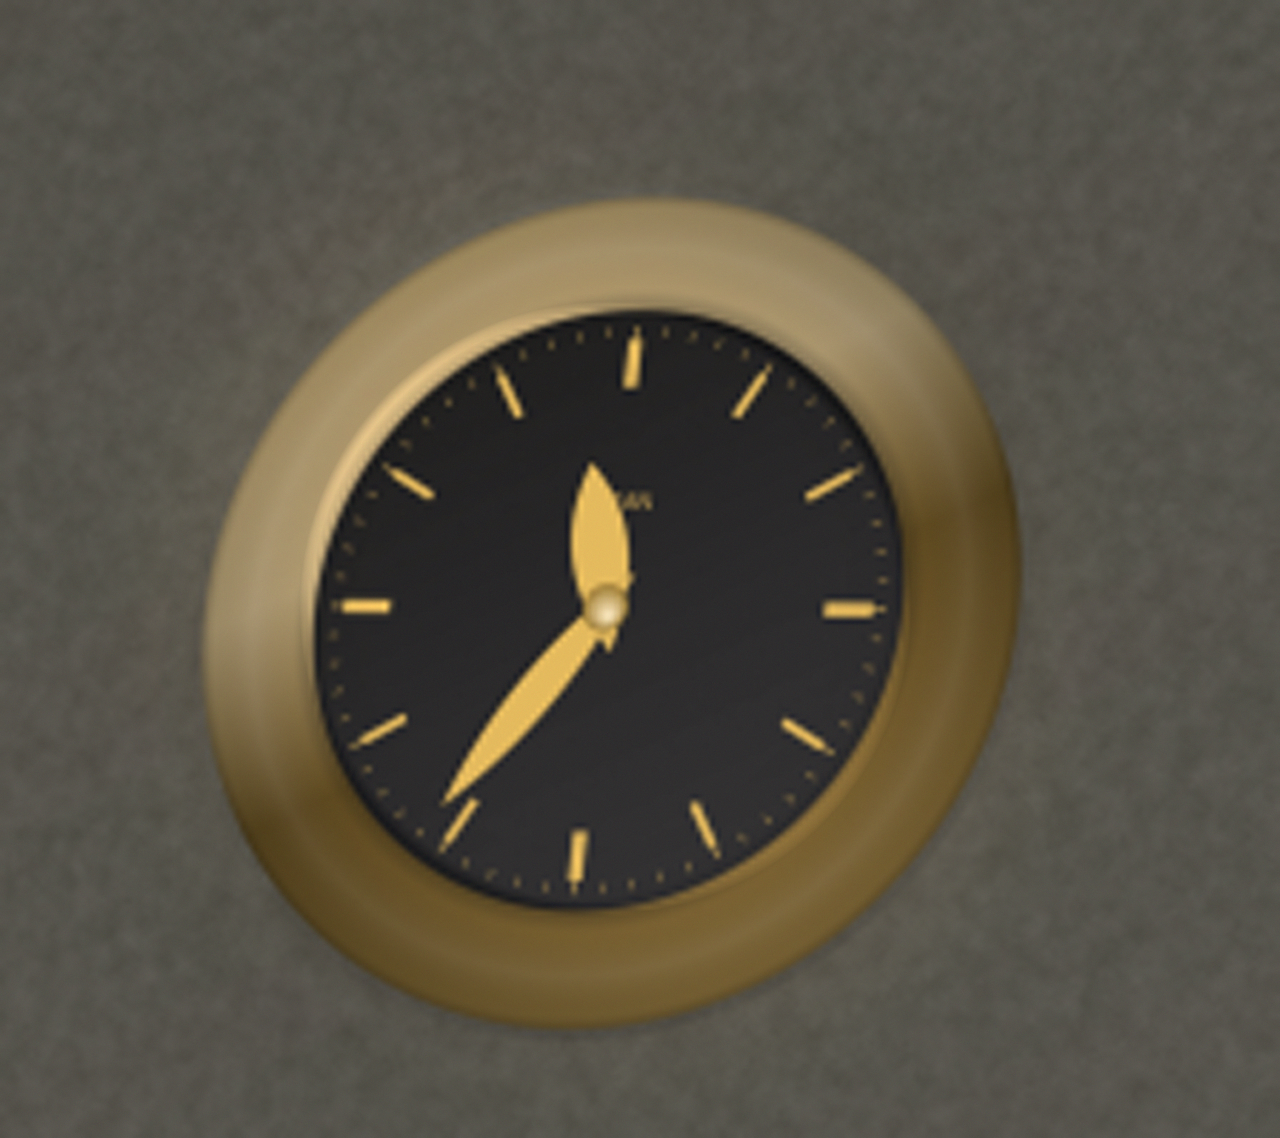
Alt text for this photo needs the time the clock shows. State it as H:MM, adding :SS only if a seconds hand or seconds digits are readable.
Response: 11:36
